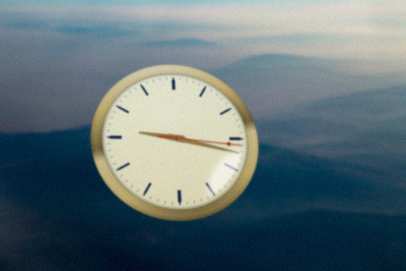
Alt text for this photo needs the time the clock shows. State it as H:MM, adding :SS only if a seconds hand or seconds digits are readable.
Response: 9:17:16
